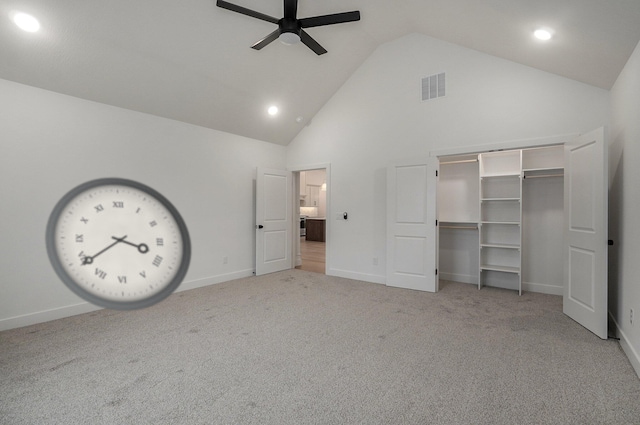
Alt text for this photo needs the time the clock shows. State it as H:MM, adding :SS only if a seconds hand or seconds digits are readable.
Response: 3:39
